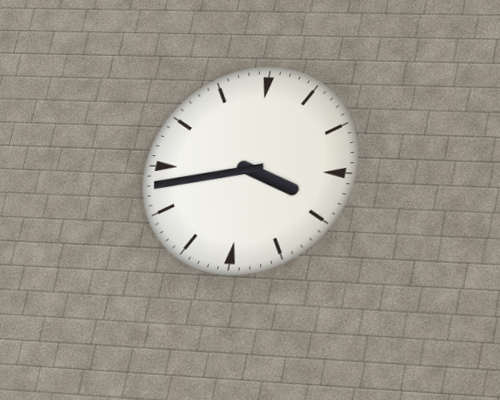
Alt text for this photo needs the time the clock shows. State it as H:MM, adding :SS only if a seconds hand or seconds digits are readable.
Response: 3:43
